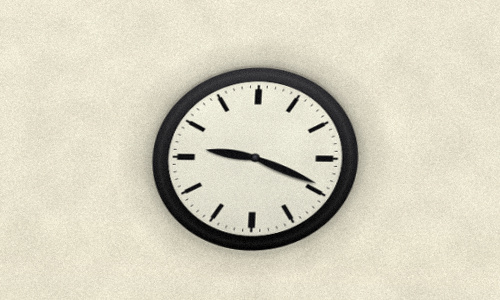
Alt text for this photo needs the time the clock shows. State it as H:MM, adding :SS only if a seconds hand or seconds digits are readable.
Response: 9:19
